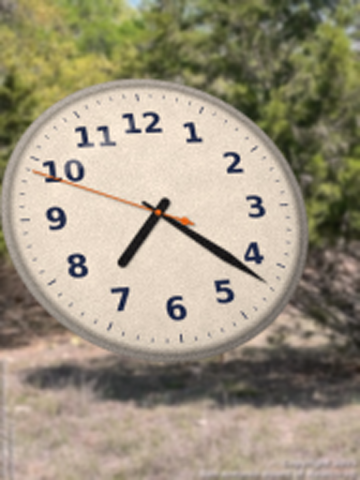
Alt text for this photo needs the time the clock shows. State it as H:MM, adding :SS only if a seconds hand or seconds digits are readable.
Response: 7:21:49
